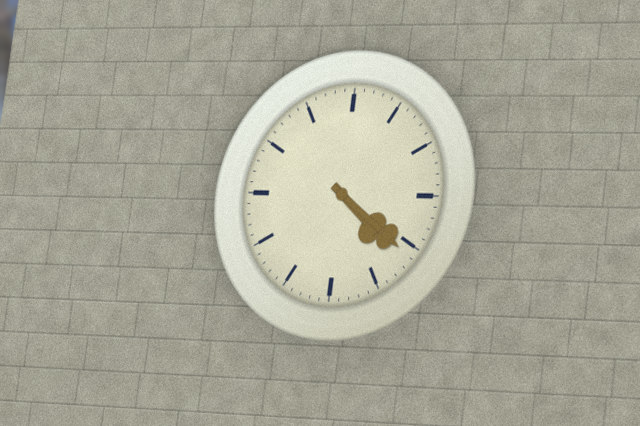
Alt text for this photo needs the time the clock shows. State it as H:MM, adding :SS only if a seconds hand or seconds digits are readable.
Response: 4:21
